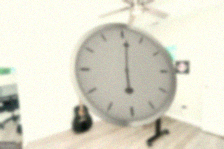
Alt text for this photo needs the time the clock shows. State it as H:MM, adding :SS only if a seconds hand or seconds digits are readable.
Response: 6:01
